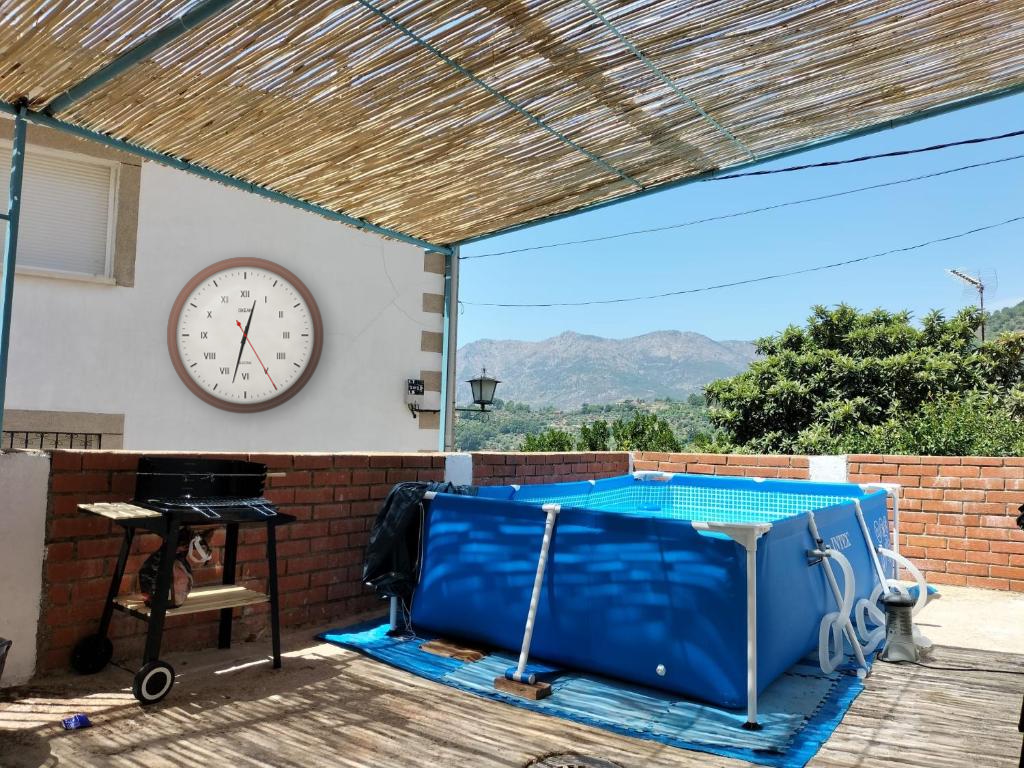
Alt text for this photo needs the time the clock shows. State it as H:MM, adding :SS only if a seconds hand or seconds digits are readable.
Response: 12:32:25
